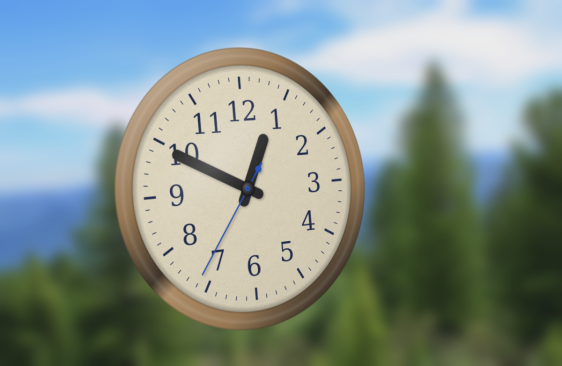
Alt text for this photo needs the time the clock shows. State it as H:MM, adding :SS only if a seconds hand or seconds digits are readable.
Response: 12:49:36
